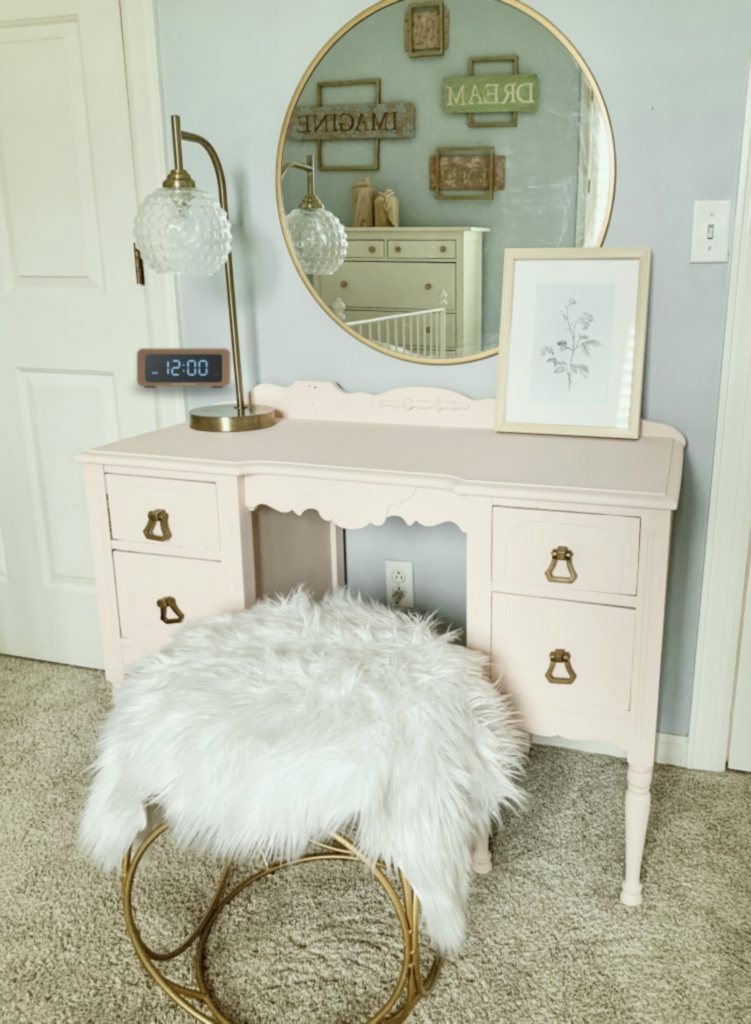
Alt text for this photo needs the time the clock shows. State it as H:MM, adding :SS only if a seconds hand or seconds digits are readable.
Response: 12:00
